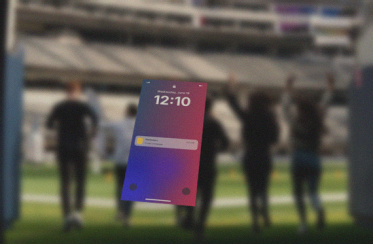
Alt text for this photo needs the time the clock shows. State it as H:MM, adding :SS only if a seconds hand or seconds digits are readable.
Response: 12:10
